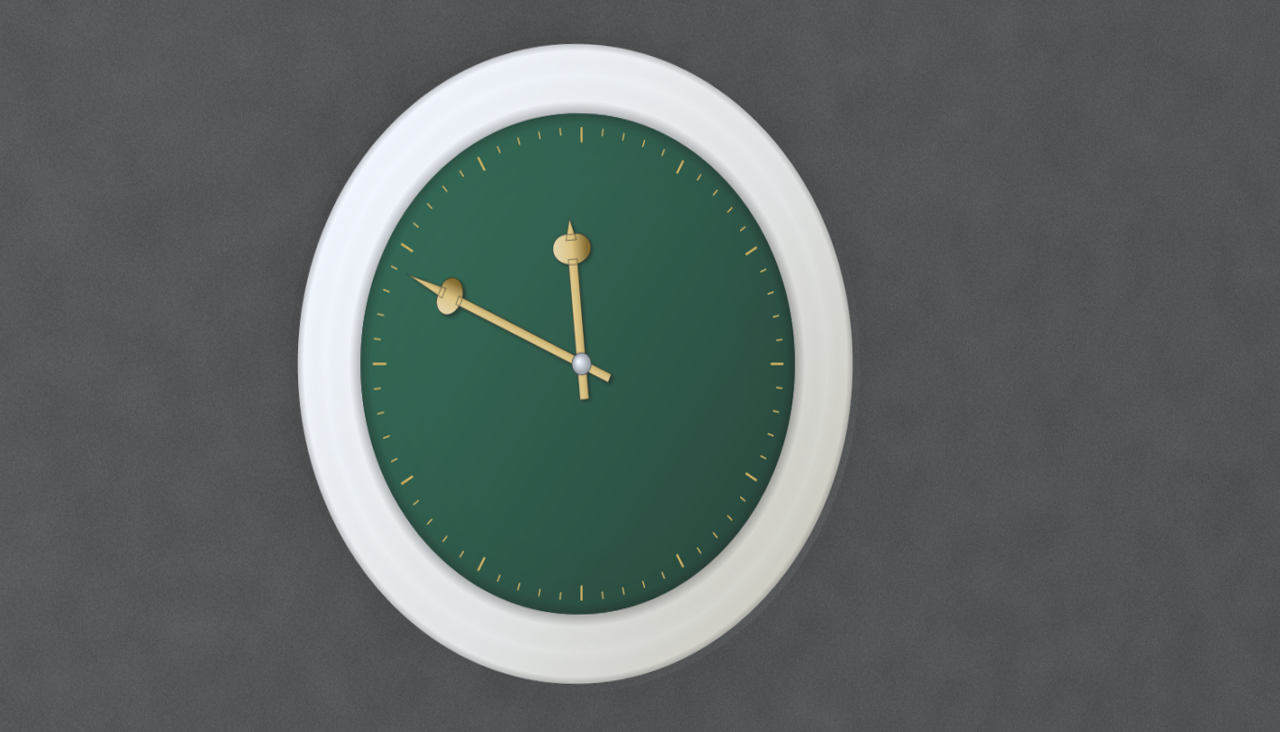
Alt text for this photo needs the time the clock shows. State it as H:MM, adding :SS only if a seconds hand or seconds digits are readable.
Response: 11:49
